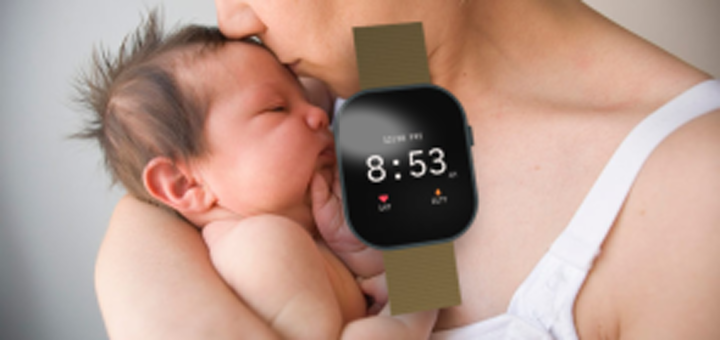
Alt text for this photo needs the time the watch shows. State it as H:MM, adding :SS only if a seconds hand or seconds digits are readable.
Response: 8:53
